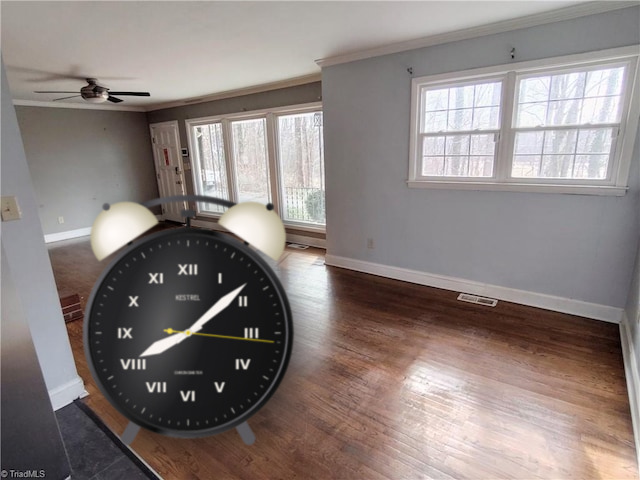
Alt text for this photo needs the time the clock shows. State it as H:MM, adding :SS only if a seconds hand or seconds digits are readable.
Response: 8:08:16
